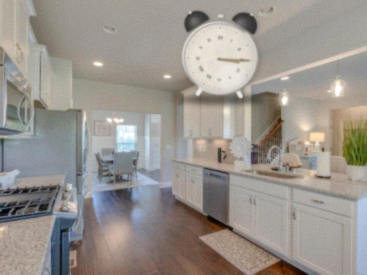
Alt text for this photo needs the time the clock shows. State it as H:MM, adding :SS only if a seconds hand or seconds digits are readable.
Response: 3:15
